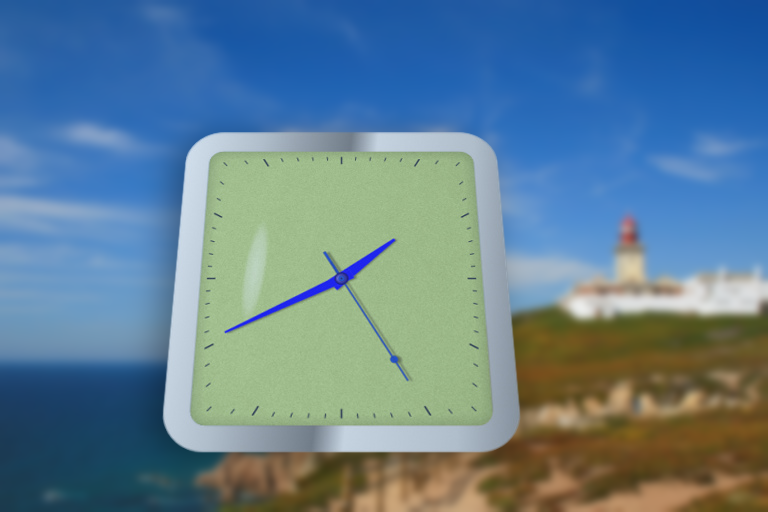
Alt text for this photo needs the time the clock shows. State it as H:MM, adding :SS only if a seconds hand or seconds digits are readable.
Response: 1:40:25
